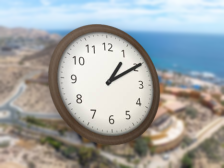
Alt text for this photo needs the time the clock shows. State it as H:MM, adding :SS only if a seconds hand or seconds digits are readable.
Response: 1:10
